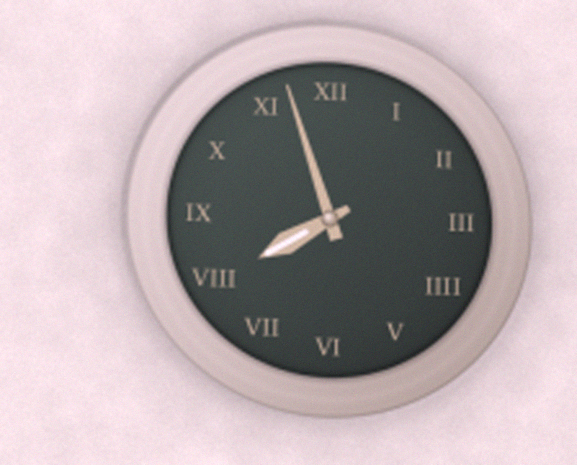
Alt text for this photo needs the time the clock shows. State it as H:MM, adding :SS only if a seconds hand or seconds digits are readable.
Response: 7:57
